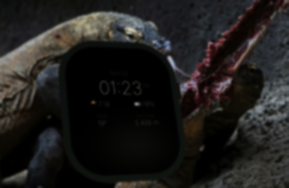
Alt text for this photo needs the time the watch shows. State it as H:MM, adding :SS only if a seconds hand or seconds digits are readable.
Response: 1:23
